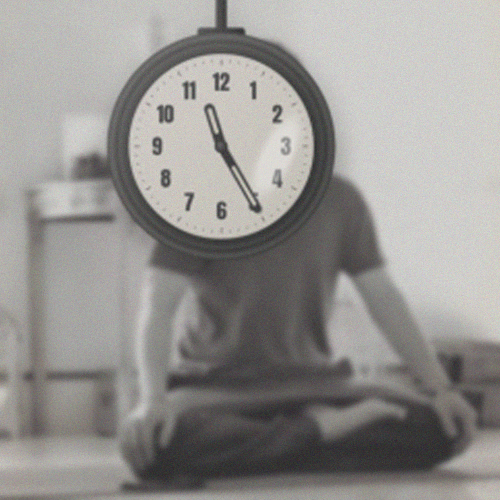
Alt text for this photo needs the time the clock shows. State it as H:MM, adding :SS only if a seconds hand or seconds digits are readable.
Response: 11:25
